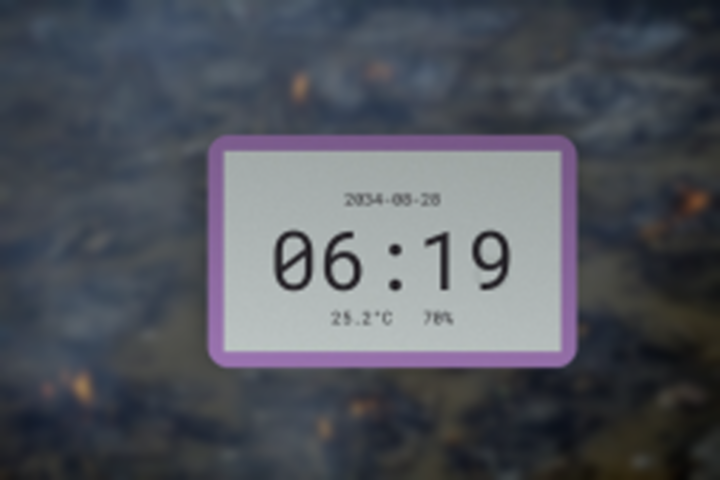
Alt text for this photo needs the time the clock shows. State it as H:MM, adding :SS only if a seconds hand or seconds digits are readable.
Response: 6:19
